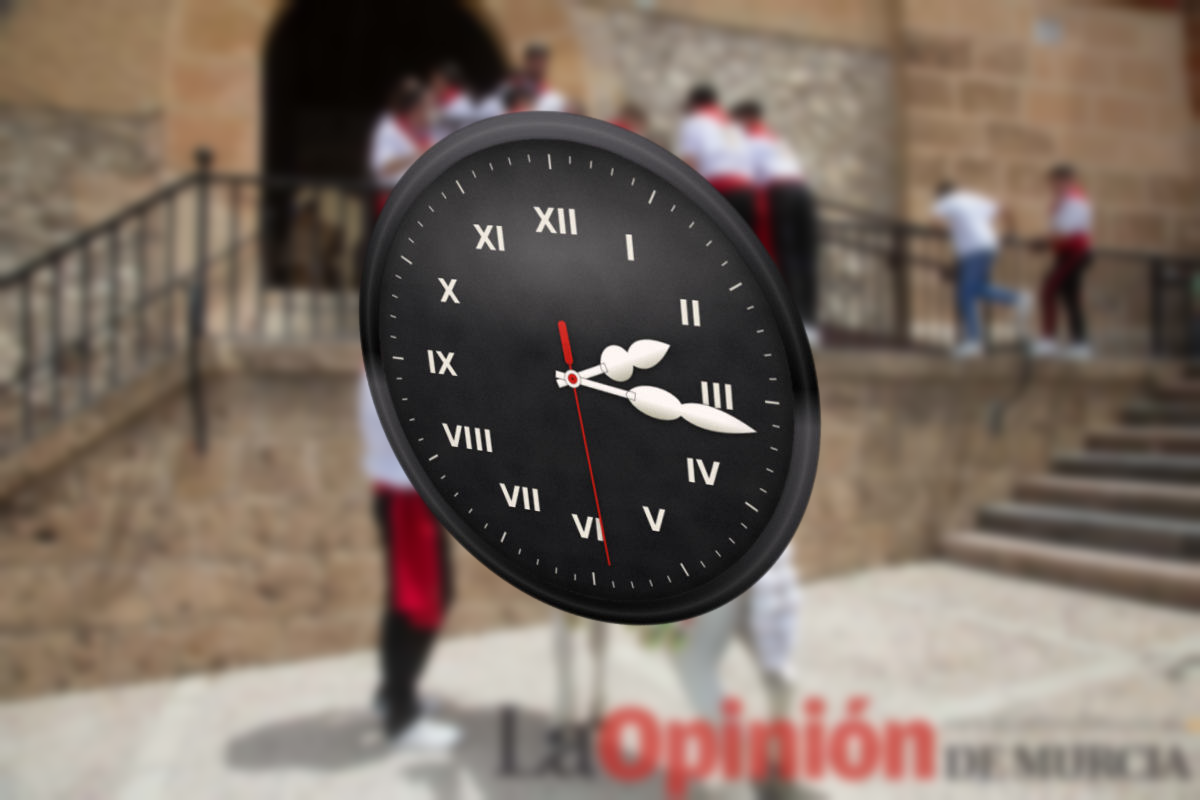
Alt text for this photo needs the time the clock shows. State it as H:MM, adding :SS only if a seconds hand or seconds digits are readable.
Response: 2:16:29
